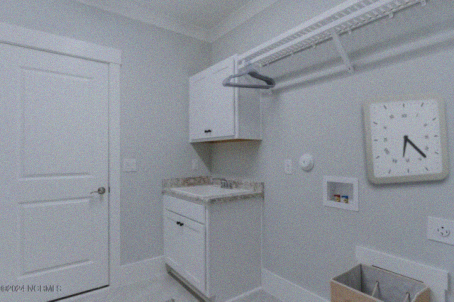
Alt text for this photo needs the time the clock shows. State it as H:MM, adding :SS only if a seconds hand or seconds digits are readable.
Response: 6:23
